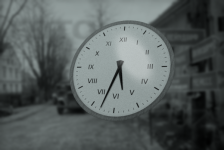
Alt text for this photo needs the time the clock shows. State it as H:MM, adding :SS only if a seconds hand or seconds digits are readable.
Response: 5:33
